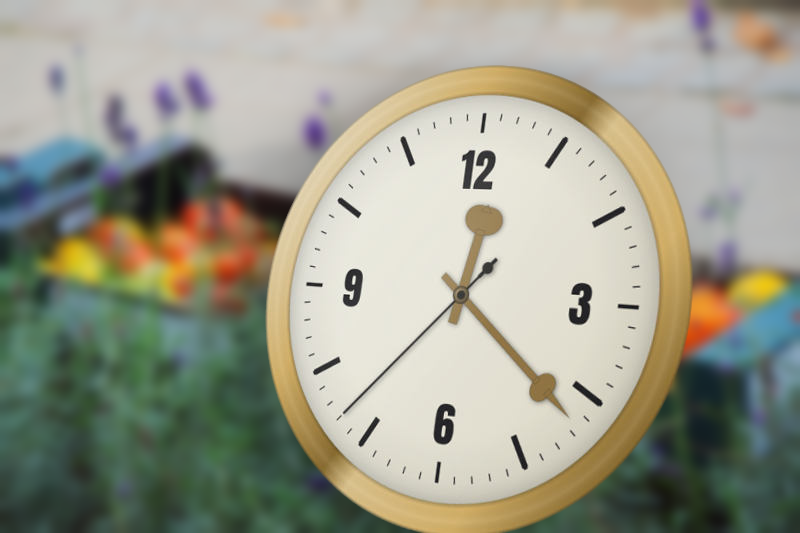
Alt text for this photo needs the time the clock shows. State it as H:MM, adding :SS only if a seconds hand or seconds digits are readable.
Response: 12:21:37
